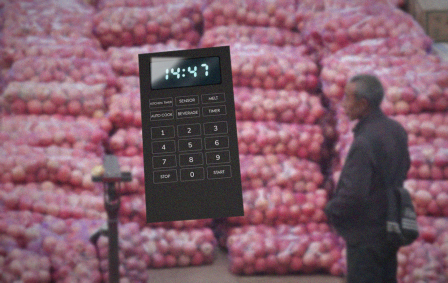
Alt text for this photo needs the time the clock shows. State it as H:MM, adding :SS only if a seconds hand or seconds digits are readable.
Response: 14:47
